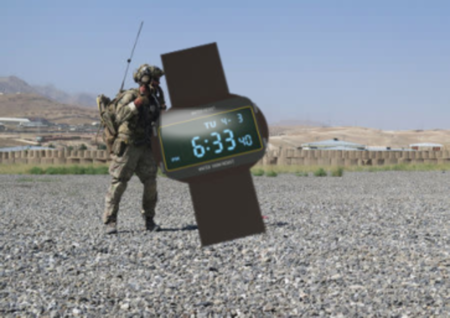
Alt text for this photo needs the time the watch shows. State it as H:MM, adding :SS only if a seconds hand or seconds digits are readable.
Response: 6:33
